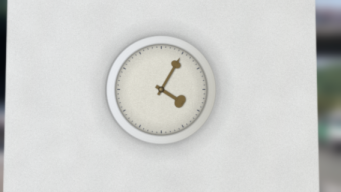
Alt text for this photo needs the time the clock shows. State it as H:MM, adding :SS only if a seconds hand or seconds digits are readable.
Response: 4:05
